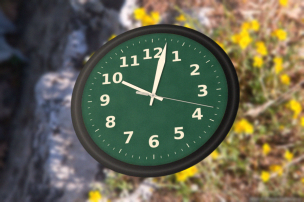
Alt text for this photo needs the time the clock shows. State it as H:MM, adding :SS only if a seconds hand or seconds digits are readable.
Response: 10:02:18
